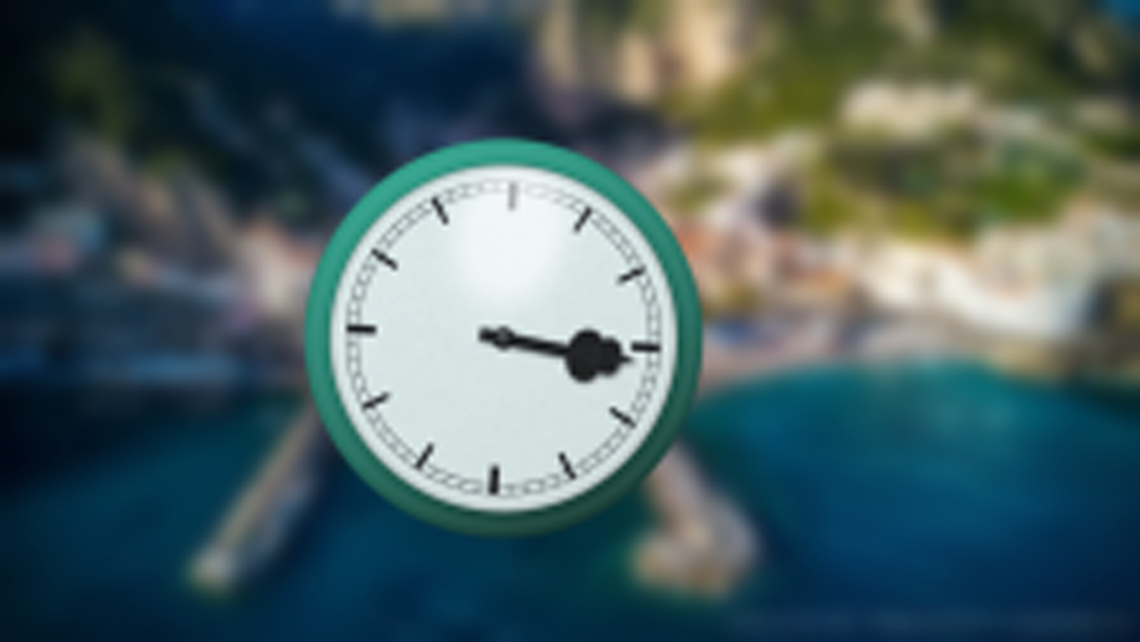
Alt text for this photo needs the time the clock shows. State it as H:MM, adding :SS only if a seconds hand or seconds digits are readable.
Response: 3:16
